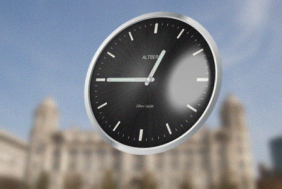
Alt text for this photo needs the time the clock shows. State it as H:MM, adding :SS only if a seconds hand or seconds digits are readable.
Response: 12:45
